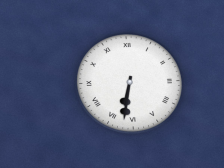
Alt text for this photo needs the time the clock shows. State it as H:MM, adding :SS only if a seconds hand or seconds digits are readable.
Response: 6:32
